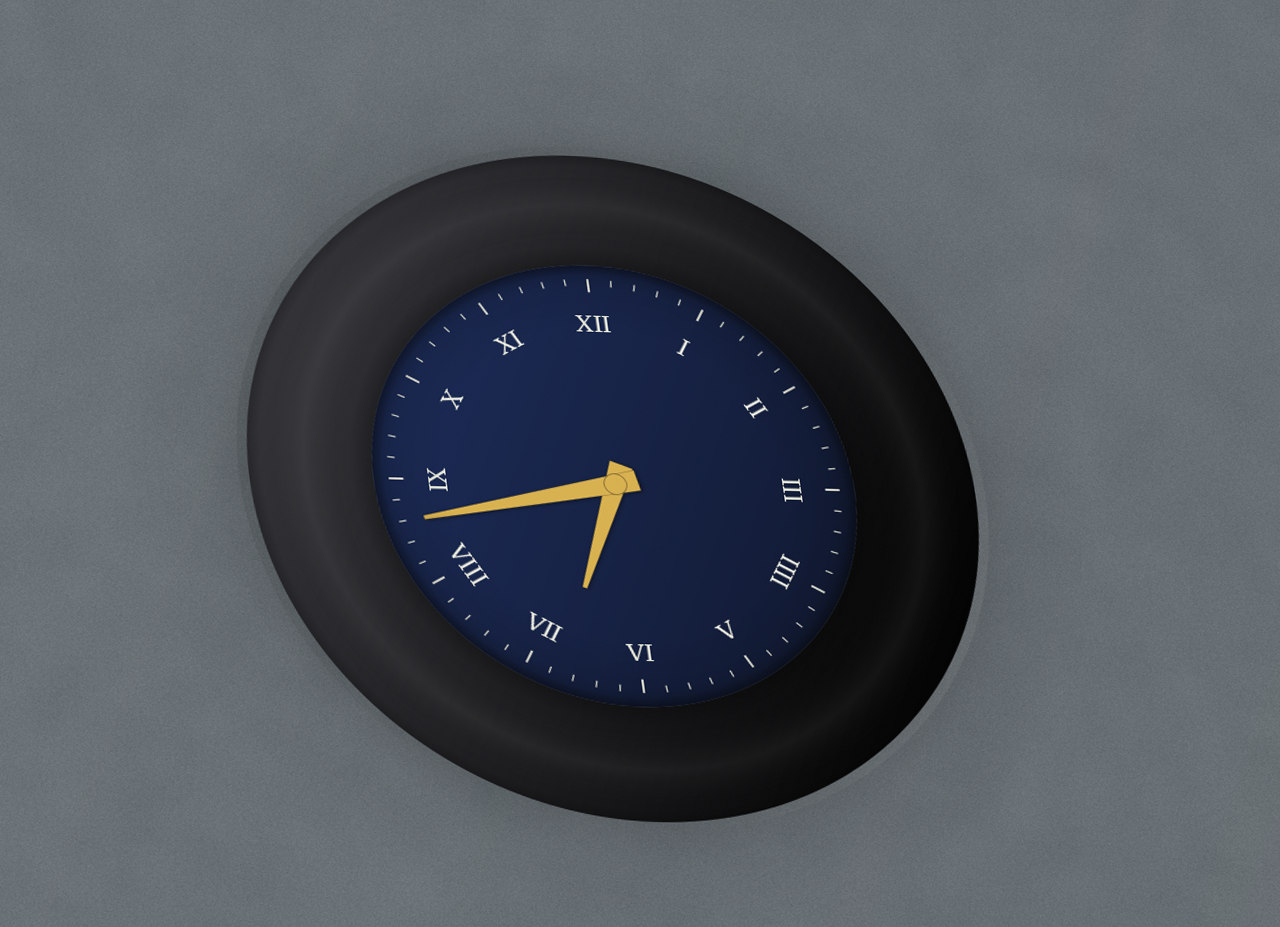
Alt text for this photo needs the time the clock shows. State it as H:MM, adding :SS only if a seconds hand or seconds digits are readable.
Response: 6:43
